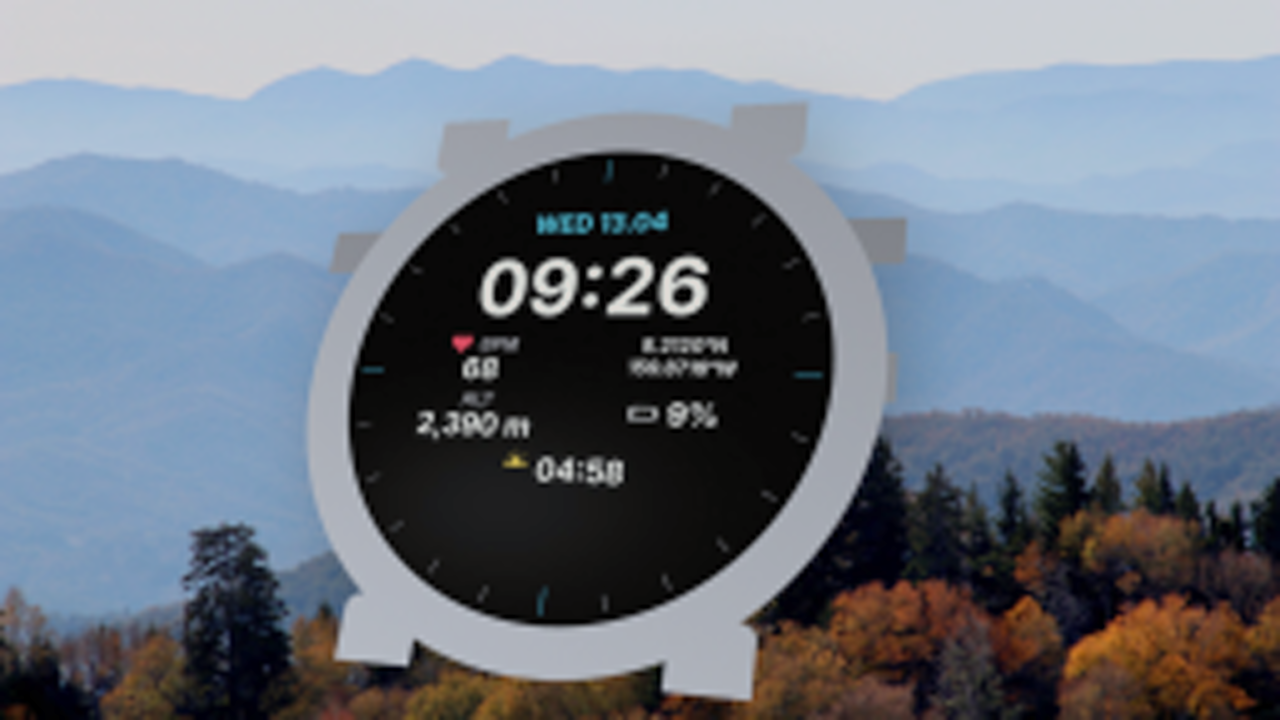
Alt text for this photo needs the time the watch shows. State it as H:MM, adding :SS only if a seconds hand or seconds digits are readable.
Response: 9:26
